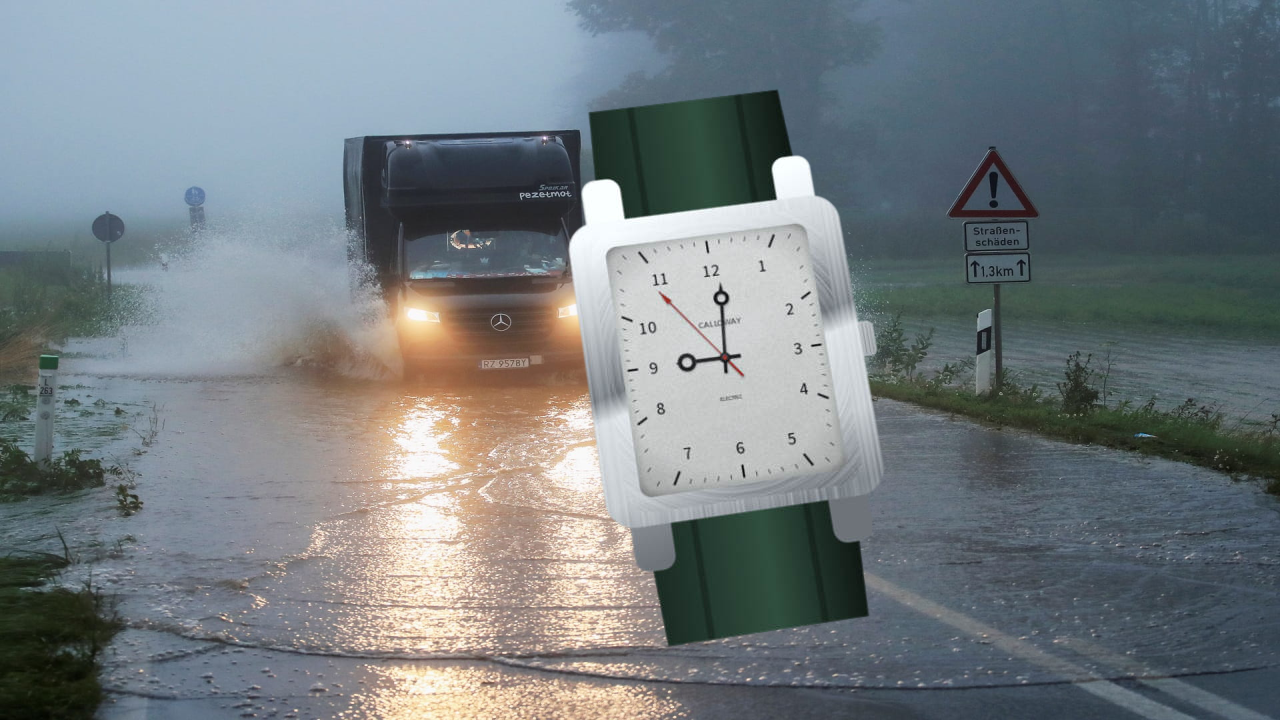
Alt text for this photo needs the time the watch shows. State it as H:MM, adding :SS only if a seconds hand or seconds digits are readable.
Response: 9:00:54
